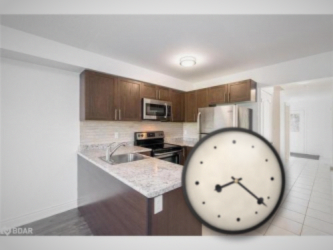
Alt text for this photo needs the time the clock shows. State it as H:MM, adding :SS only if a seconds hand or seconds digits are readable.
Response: 8:22
